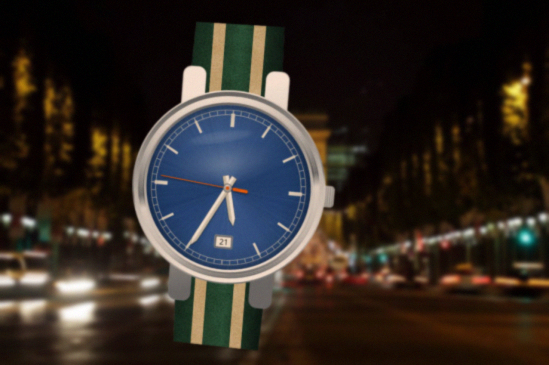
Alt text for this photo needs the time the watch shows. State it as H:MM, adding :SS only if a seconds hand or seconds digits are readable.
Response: 5:34:46
